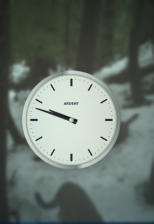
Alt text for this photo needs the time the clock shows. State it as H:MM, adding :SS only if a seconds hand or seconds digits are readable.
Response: 9:48
